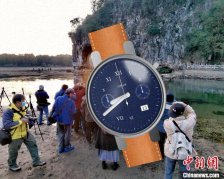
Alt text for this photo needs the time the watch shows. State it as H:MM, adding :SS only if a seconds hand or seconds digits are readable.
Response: 8:41
